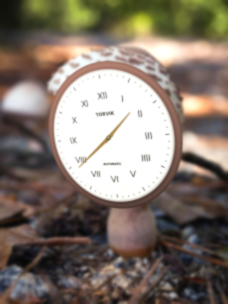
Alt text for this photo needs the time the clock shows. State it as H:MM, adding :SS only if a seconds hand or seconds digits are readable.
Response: 1:39
